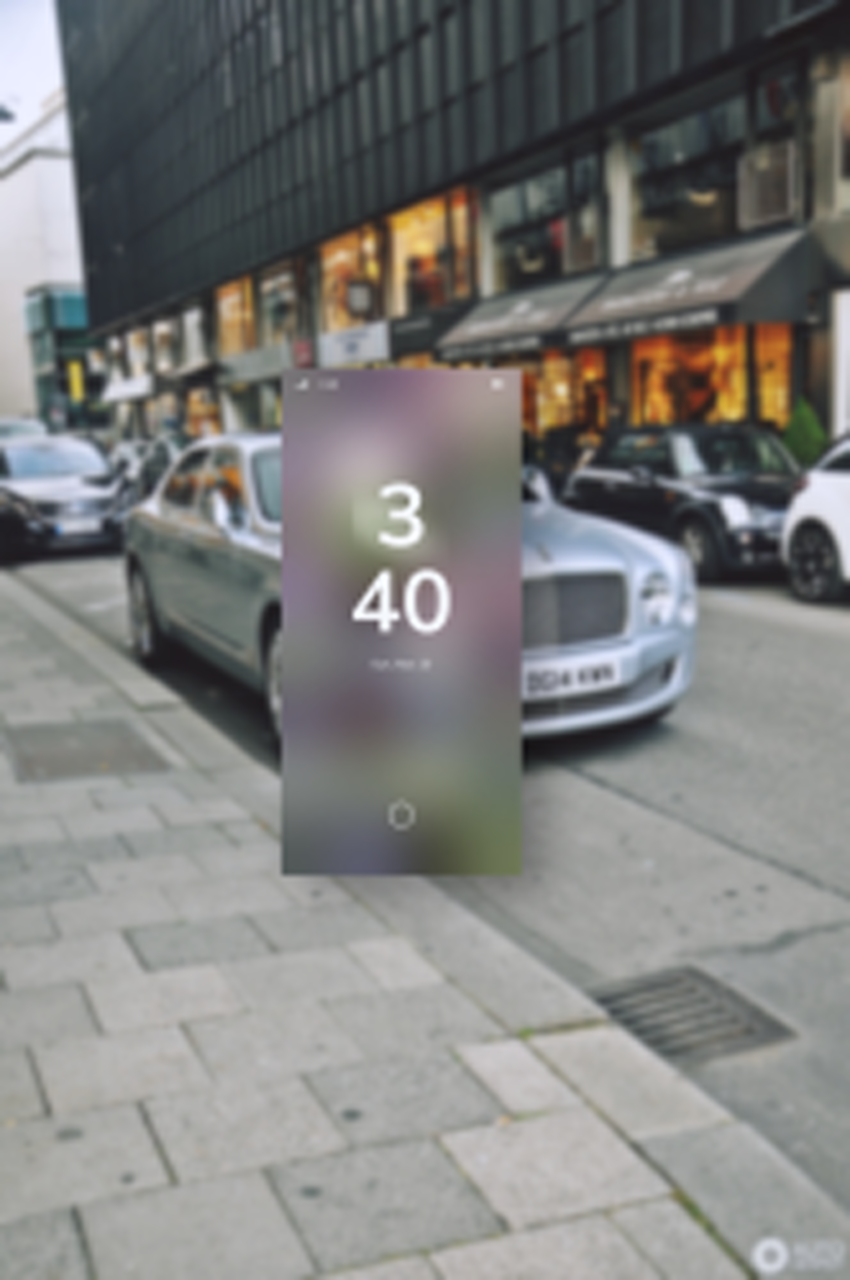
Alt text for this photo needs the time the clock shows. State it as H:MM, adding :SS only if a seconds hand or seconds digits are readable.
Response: 3:40
